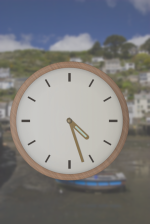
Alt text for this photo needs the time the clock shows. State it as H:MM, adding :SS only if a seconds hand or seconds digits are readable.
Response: 4:27
